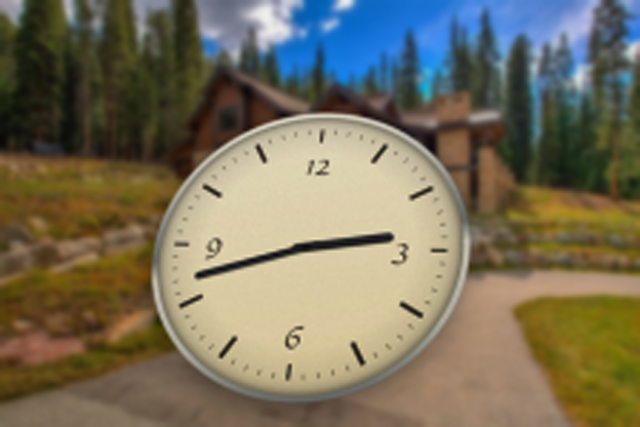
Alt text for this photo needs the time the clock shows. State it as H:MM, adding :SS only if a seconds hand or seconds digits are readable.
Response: 2:42
